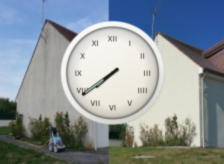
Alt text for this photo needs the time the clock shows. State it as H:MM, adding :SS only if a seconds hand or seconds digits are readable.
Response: 7:39
